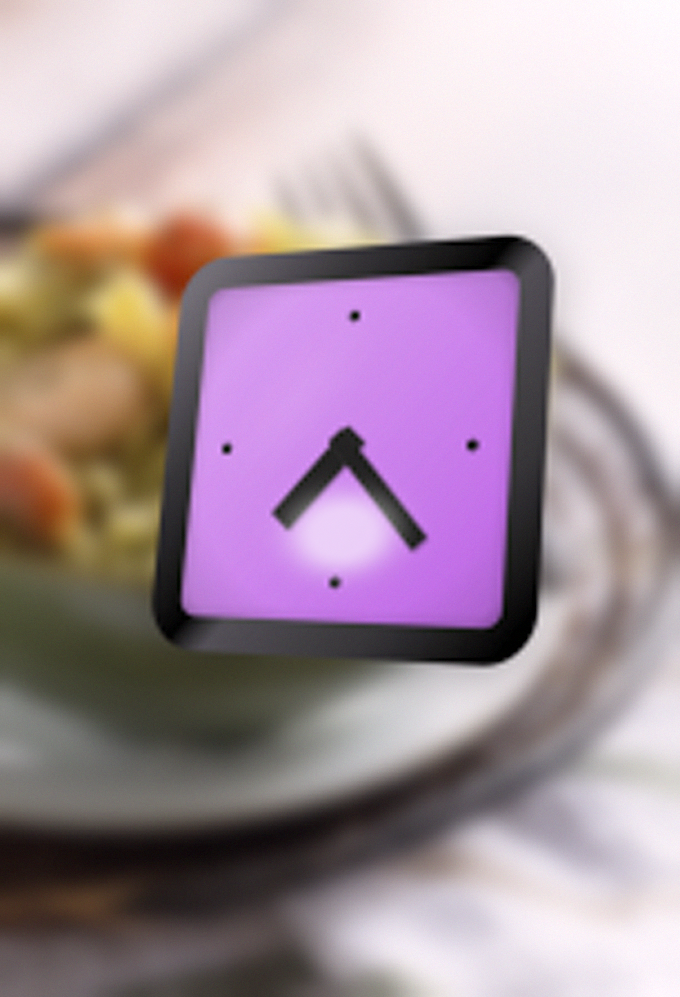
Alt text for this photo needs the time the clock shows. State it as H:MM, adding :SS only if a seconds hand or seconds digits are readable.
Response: 7:23
